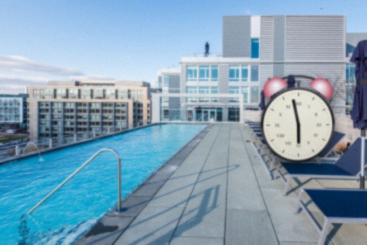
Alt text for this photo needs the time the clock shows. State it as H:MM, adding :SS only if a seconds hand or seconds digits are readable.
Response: 5:58
